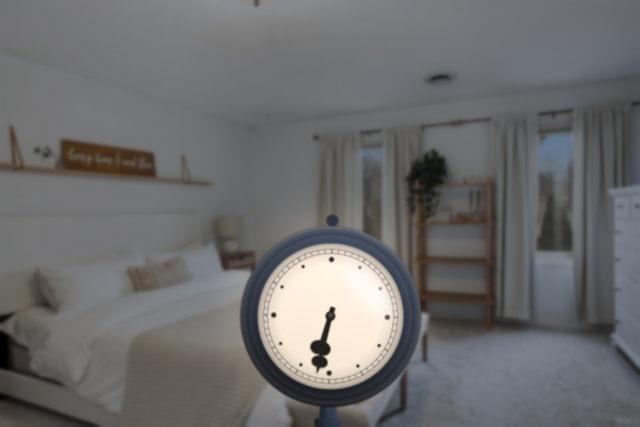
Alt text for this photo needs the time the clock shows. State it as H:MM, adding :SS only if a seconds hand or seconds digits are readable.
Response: 6:32
